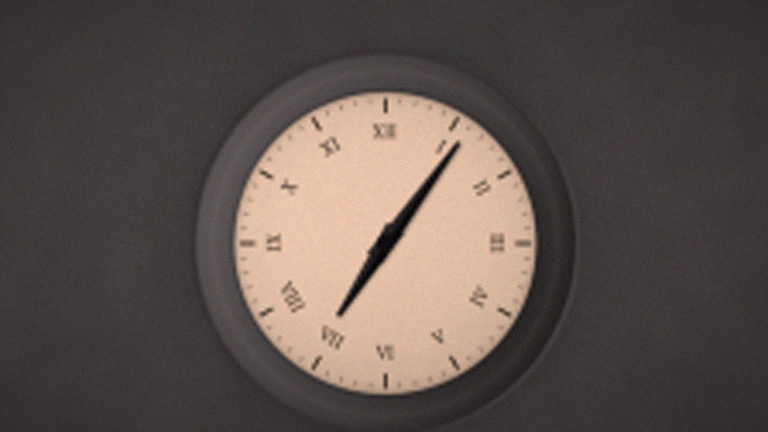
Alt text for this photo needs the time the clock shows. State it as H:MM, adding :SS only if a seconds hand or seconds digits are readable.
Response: 7:06
